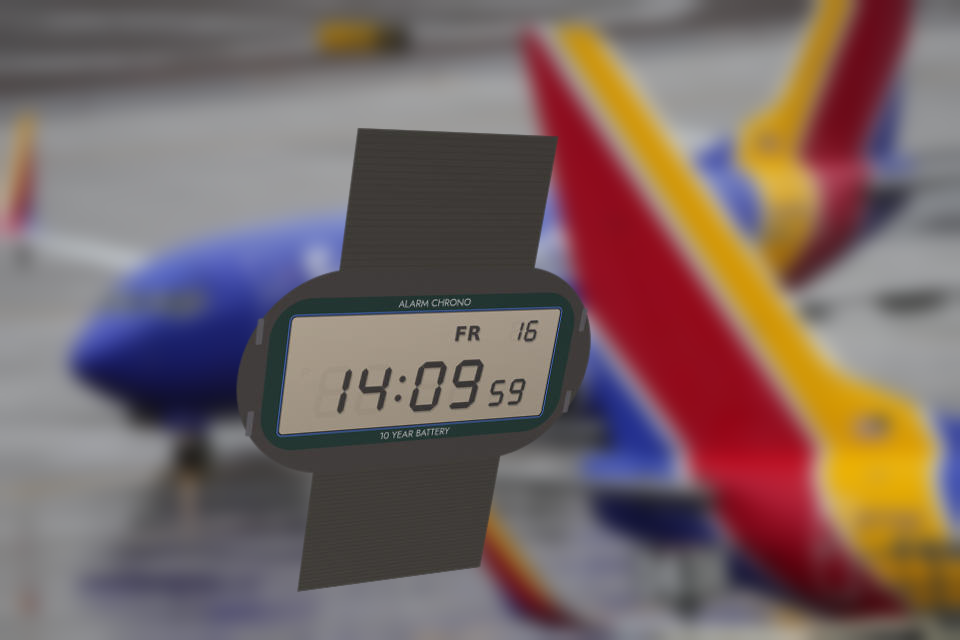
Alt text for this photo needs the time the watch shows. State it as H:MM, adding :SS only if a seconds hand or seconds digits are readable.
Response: 14:09:59
